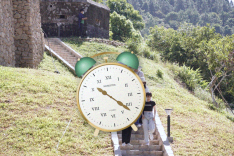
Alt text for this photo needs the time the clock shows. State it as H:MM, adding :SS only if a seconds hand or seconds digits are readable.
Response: 10:22
